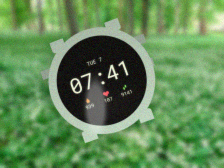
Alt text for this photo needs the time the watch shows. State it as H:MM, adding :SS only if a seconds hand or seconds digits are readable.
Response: 7:41
